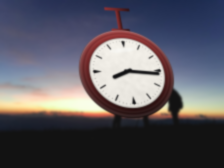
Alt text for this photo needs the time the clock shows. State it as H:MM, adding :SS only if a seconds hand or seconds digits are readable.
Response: 8:16
